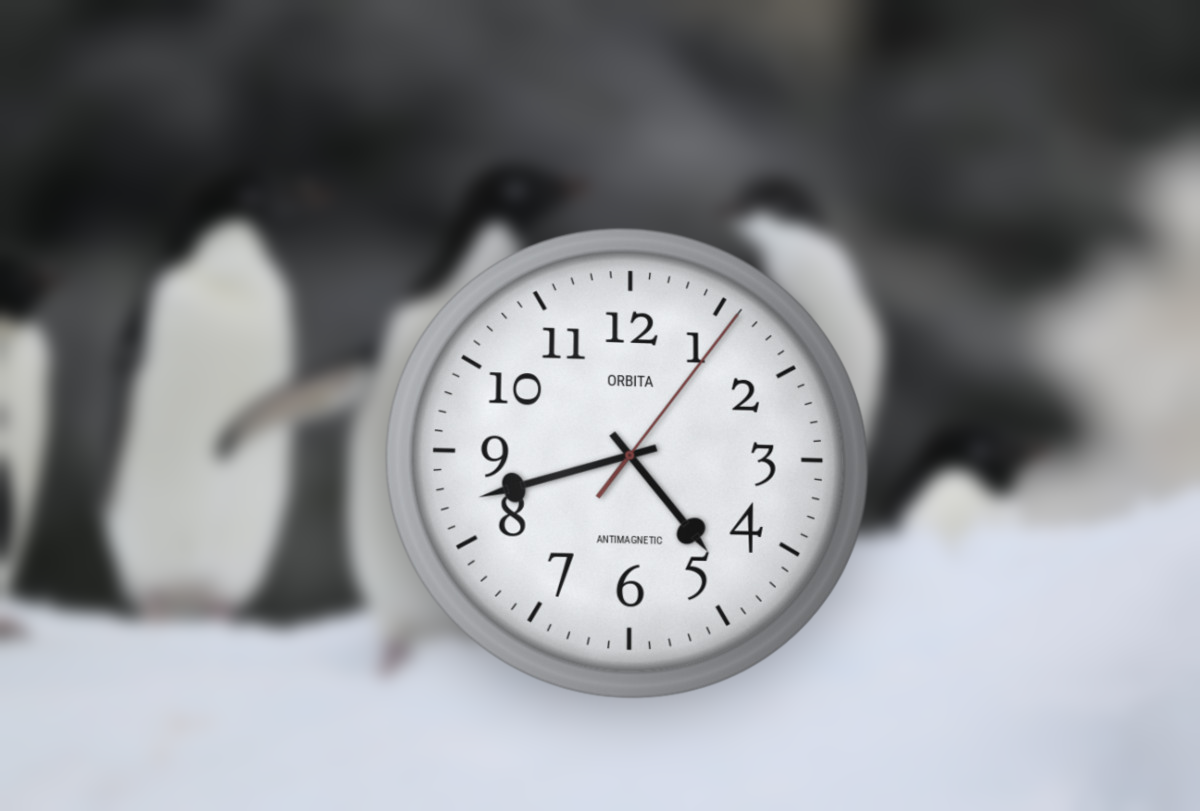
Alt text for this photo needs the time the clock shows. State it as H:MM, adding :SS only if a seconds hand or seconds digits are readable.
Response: 4:42:06
